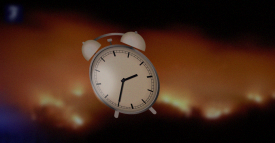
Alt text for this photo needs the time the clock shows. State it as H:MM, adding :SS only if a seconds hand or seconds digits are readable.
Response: 2:35
